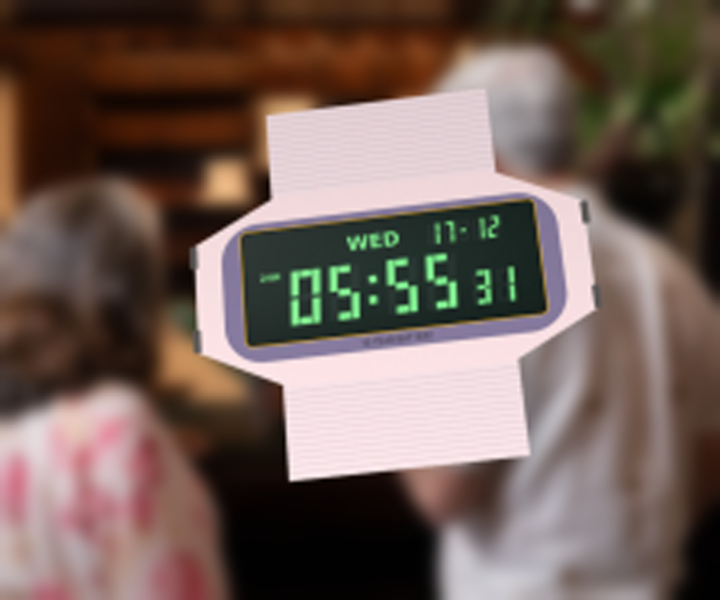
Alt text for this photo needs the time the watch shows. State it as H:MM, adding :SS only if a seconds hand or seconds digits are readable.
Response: 5:55:31
